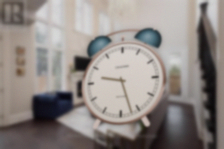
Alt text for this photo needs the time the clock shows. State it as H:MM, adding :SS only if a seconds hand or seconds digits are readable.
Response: 9:27
